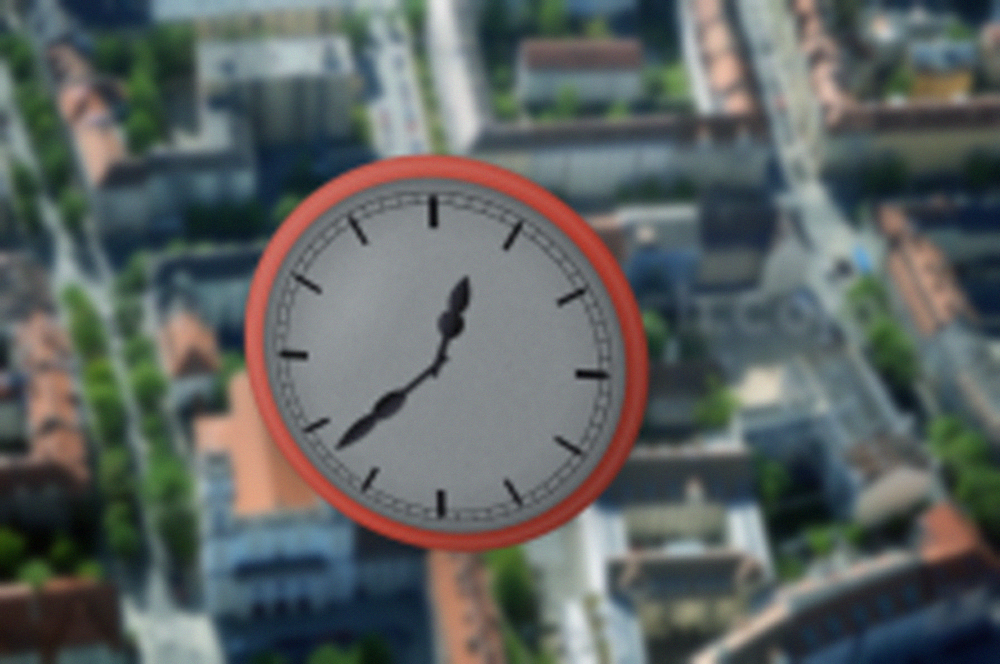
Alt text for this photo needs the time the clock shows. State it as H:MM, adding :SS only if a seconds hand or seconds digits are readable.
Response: 12:38
